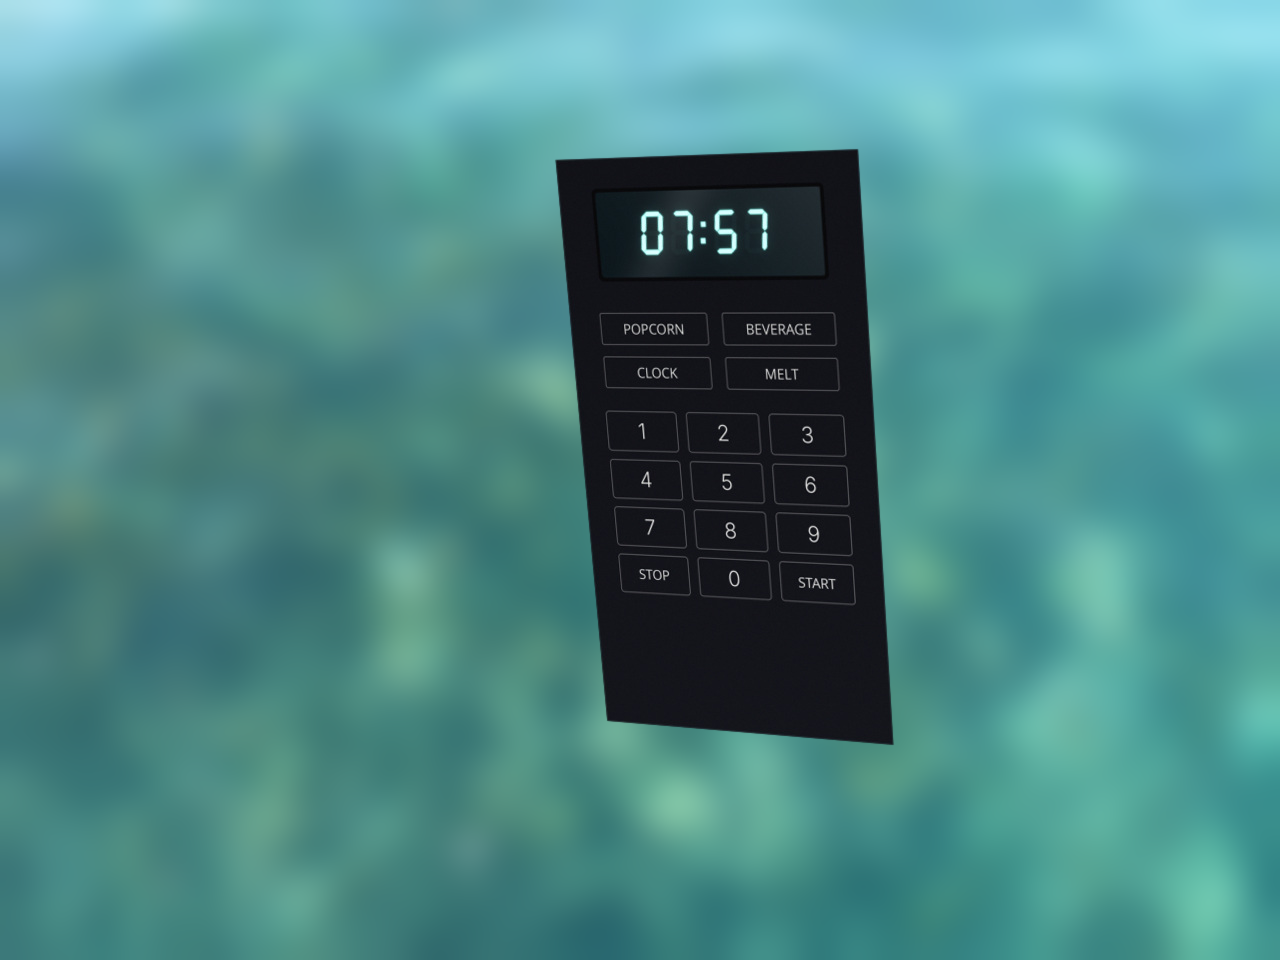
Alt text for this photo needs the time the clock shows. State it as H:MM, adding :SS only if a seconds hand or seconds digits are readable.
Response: 7:57
